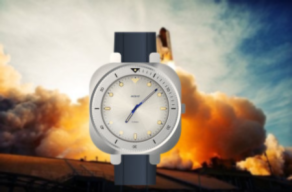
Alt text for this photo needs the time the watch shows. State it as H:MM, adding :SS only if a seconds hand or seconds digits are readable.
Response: 7:08
